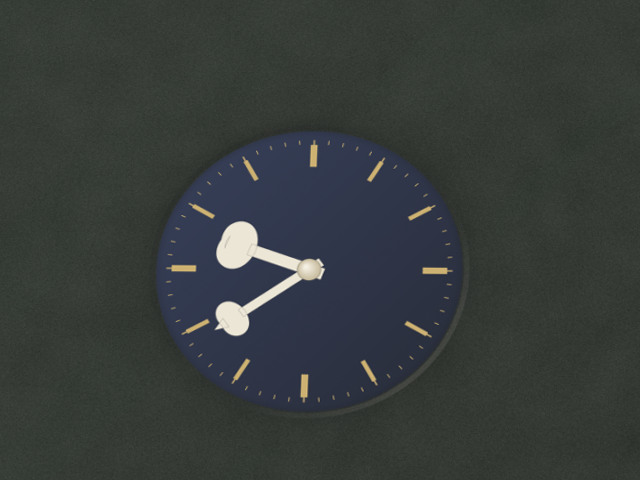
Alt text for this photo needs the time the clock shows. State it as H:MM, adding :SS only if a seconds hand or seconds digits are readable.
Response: 9:39
